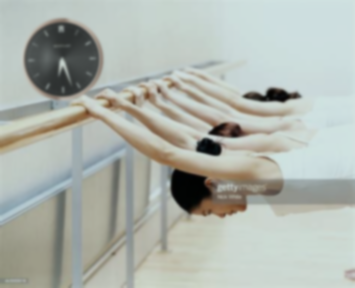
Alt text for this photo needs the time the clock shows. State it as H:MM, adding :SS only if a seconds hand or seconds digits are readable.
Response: 6:27
